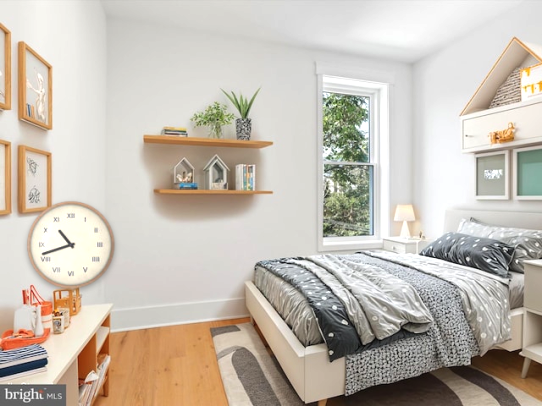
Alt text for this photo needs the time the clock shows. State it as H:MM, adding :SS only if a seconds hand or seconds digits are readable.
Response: 10:42
